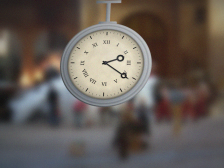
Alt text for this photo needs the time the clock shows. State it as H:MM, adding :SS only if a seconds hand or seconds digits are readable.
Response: 2:21
